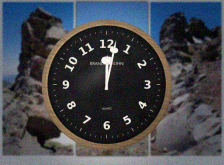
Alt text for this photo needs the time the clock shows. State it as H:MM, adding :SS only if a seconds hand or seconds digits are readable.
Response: 12:02
